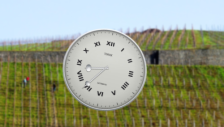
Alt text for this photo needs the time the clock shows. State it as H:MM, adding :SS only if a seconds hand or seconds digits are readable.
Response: 8:36
